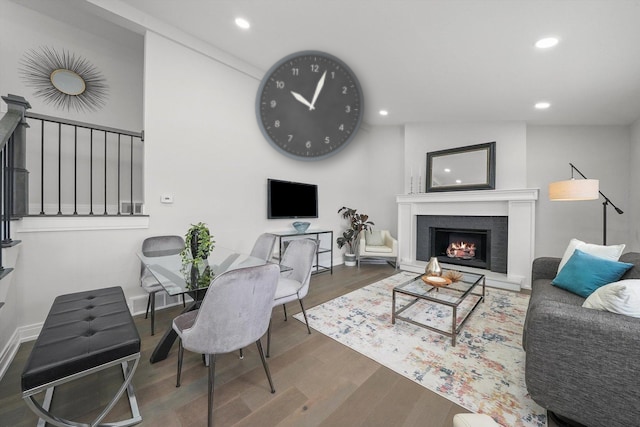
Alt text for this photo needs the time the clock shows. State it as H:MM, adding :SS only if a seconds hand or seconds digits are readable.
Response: 10:03
